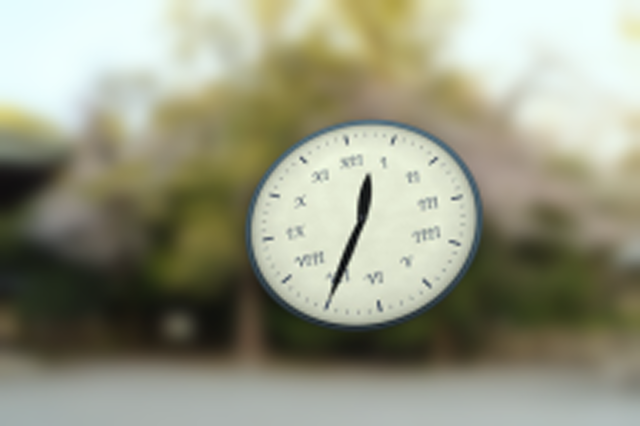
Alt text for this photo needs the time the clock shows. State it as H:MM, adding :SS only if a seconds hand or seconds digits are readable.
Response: 12:35
